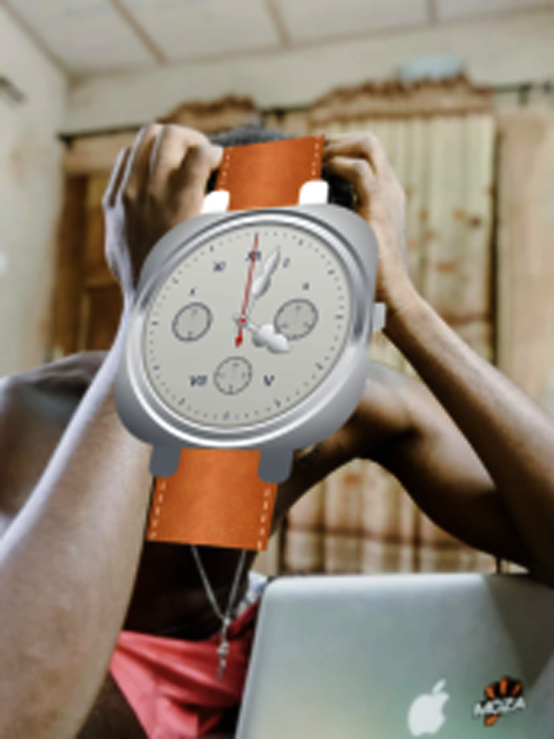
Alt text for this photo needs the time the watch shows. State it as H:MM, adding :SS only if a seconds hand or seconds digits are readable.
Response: 4:03
